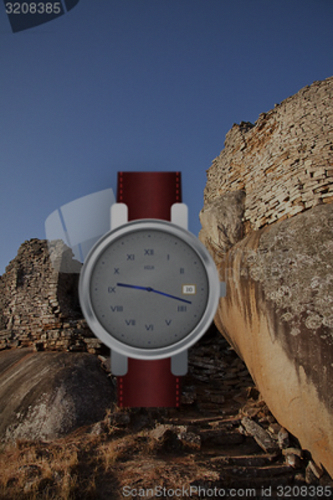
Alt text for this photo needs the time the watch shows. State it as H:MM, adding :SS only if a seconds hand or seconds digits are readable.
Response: 9:18
